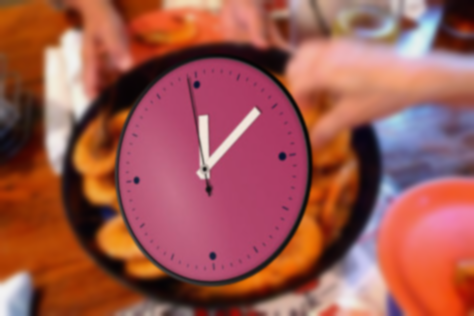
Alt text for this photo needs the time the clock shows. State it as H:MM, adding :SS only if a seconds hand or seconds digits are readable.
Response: 12:08:59
